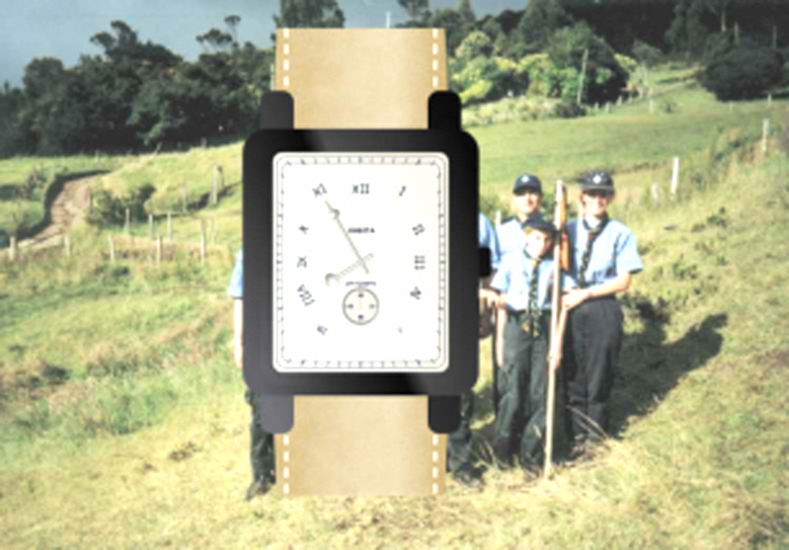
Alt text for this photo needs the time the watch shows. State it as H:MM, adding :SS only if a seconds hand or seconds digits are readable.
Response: 7:55
